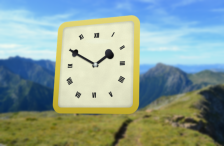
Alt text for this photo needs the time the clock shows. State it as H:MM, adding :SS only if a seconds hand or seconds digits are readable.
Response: 1:50
